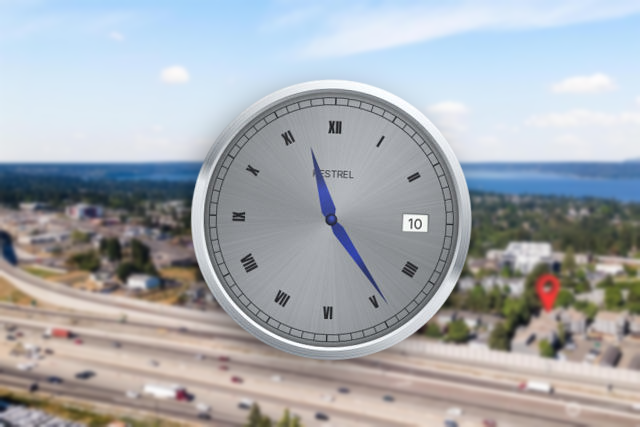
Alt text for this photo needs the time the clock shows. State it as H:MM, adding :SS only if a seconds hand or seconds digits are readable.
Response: 11:24
